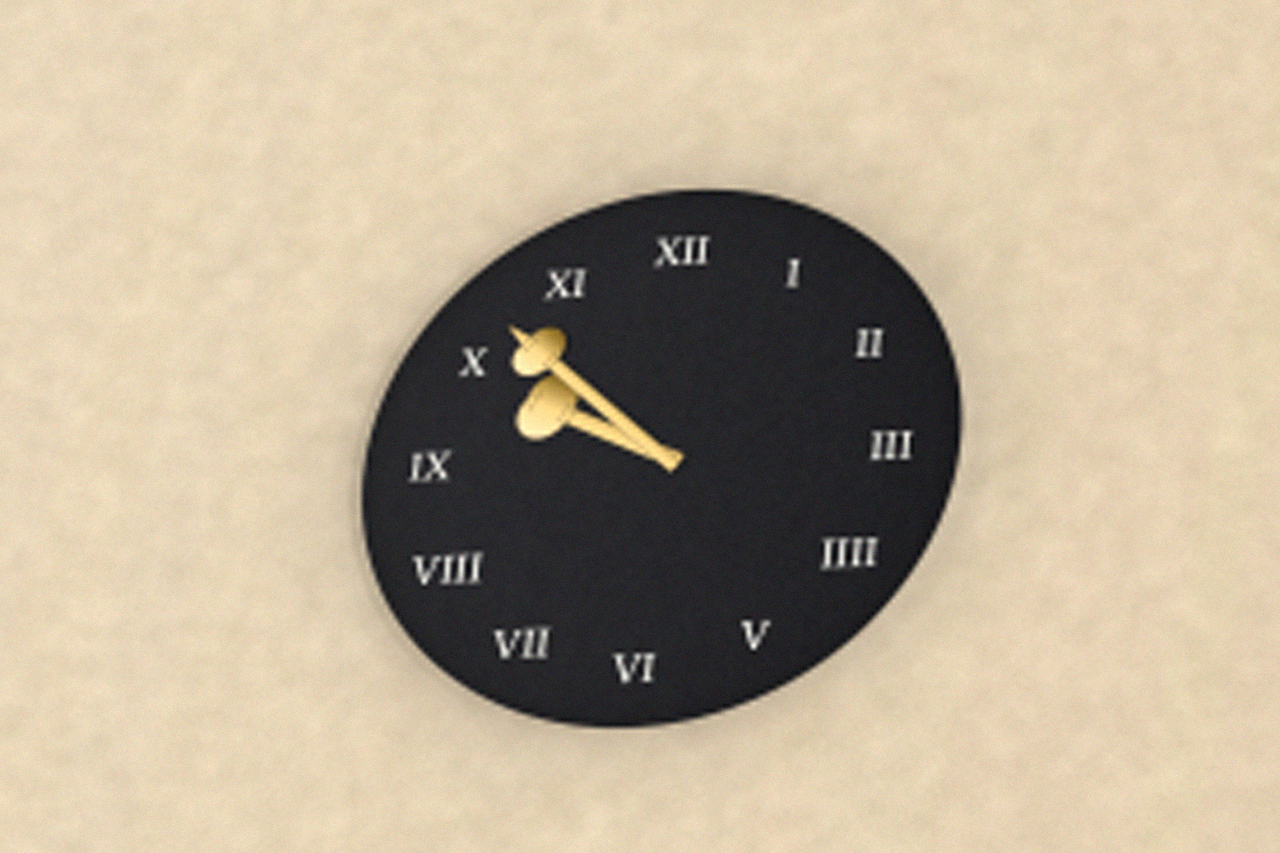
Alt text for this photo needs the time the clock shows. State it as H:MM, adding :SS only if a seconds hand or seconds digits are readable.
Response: 9:52
